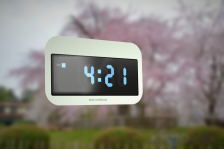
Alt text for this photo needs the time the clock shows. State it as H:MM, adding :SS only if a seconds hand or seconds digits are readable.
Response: 4:21
